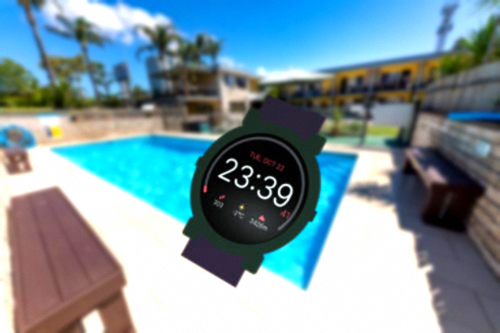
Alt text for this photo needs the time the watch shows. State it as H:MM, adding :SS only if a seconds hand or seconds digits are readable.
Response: 23:39
